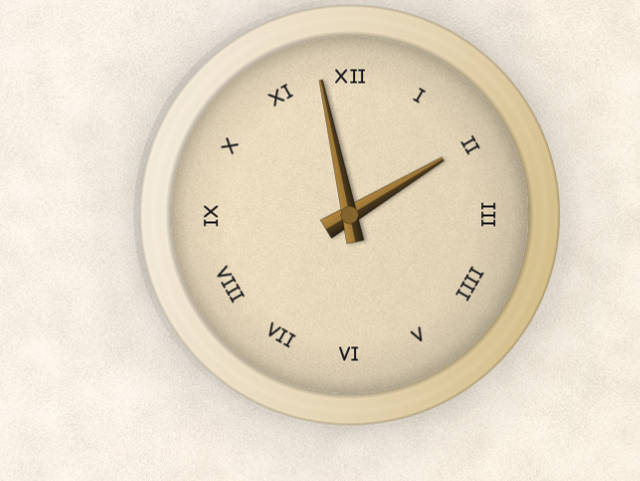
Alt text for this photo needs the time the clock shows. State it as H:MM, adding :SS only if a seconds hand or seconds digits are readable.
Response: 1:58
